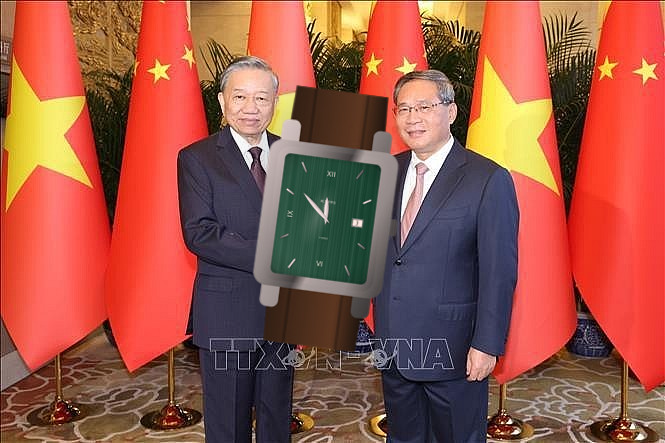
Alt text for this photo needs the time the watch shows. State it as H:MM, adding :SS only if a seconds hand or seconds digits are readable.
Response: 11:52
